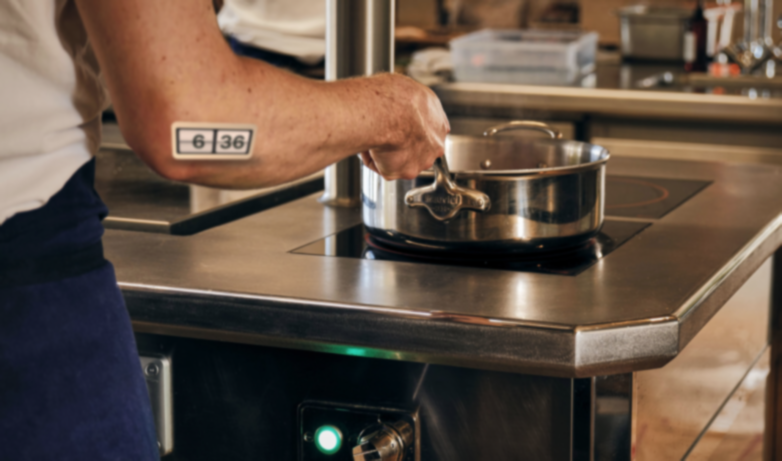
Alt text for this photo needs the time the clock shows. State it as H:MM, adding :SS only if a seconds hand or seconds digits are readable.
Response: 6:36
